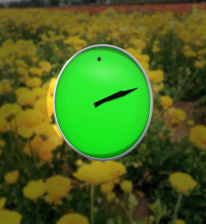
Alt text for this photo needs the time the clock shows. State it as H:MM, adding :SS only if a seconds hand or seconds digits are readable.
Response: 2:12
